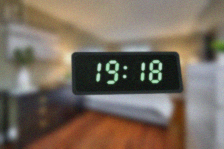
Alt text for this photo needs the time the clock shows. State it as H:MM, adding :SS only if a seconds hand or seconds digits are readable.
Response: 19:18
